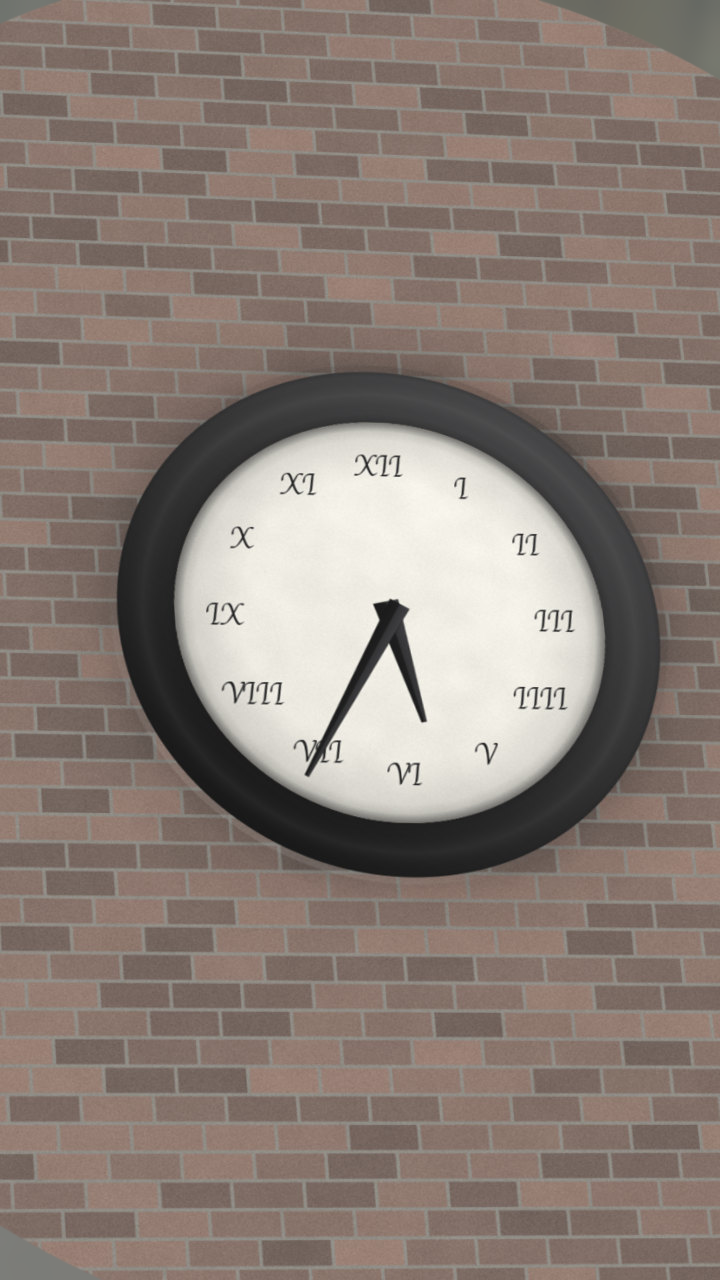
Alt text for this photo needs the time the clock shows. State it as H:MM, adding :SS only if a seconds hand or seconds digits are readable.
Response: 5:35
